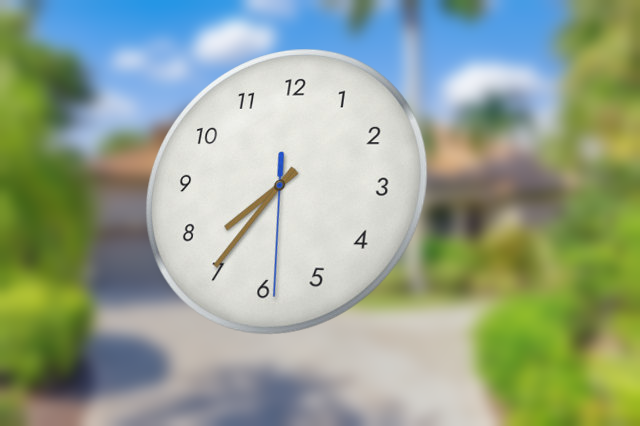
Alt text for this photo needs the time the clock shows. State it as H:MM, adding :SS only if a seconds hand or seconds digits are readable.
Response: 7:35:29
